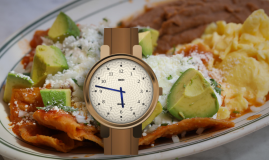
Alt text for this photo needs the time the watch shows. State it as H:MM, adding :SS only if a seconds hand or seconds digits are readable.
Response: 5:47
